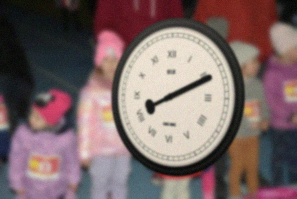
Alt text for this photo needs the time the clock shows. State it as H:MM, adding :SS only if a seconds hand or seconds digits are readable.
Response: 8:11
